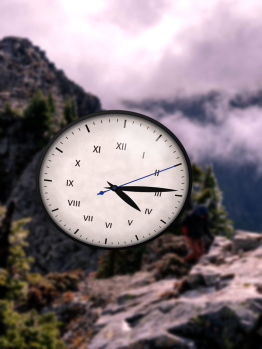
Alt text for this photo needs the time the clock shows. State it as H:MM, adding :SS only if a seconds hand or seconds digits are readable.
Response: 4:14:10
